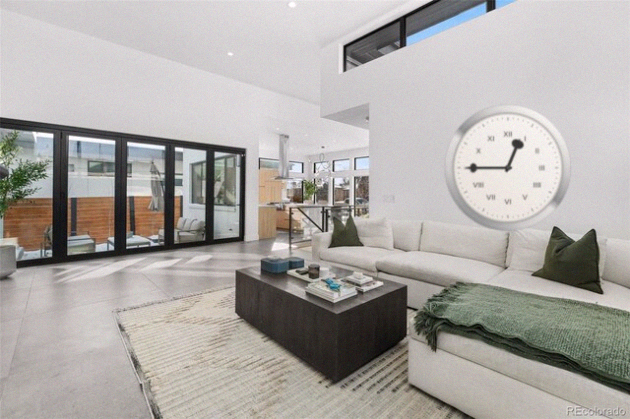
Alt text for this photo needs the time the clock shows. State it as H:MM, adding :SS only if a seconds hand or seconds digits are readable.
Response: 12:45
